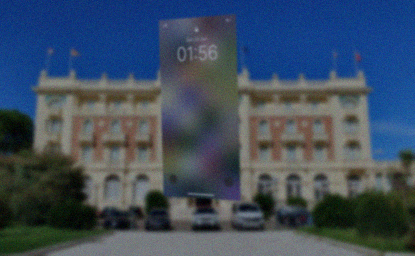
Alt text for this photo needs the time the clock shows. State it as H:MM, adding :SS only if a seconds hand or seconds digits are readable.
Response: 1:56
